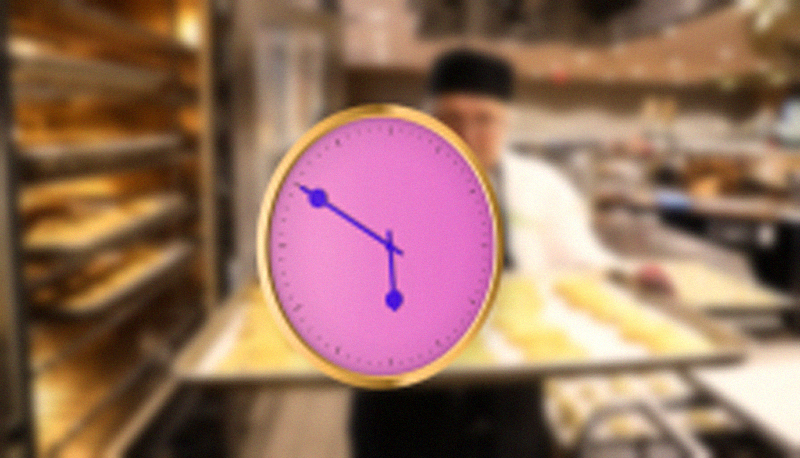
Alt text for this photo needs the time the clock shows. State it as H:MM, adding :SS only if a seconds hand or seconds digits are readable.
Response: 5:50
